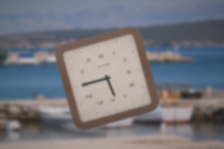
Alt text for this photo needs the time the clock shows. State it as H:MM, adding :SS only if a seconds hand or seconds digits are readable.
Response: 5:45
